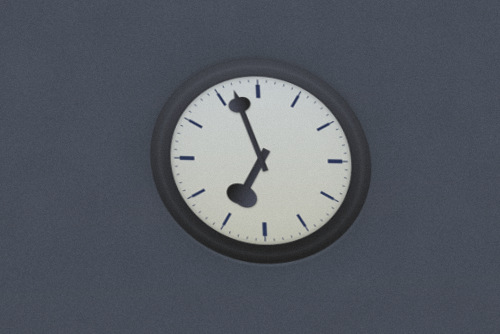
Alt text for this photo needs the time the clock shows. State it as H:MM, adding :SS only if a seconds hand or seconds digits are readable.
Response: 6:57
